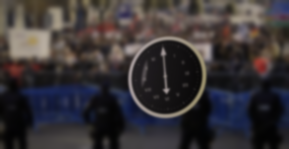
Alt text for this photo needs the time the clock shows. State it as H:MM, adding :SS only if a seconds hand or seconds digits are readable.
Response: 6:00
